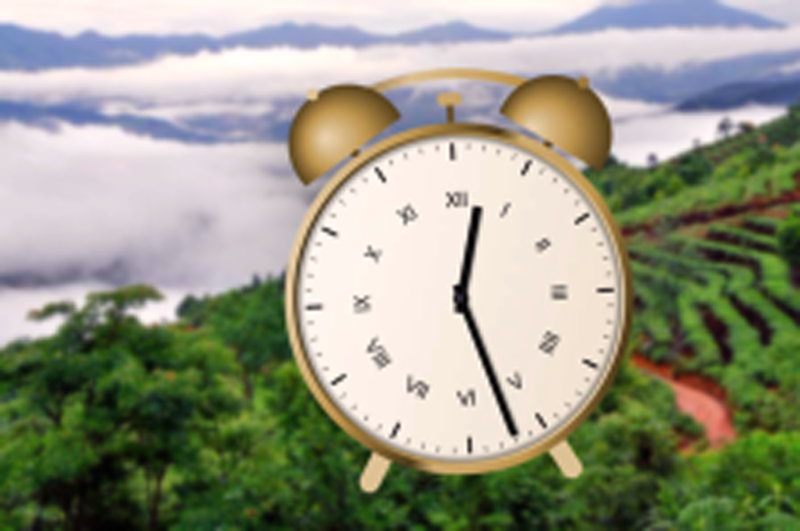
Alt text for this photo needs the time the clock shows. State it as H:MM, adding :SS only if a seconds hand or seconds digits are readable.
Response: 12:27
